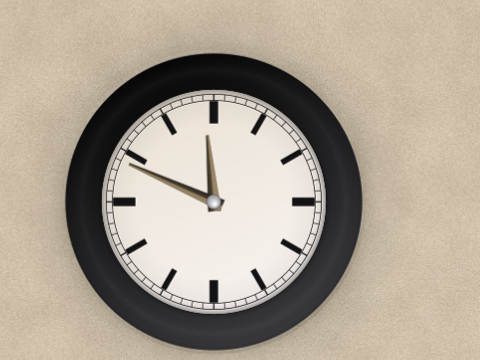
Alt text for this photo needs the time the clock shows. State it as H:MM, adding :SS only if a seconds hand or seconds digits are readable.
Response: 11:49
